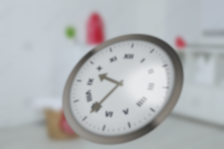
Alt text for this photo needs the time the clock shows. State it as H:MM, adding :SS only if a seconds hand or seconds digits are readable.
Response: 9:35
